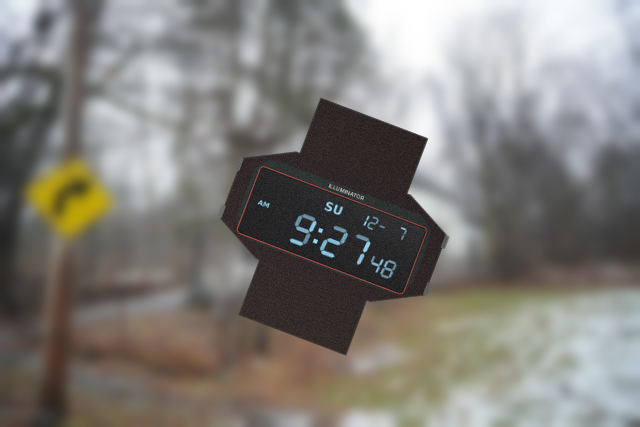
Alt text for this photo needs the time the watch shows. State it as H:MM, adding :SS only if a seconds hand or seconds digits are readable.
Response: 9:27:48
